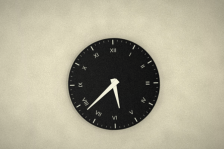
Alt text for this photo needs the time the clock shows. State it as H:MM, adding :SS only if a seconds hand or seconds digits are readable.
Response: 5:38
